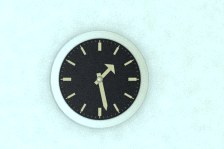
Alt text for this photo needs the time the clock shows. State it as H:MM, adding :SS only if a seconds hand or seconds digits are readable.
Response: 1:28
